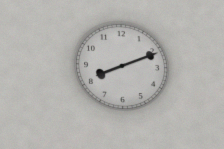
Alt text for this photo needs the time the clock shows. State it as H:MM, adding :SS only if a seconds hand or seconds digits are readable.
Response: 8:11
